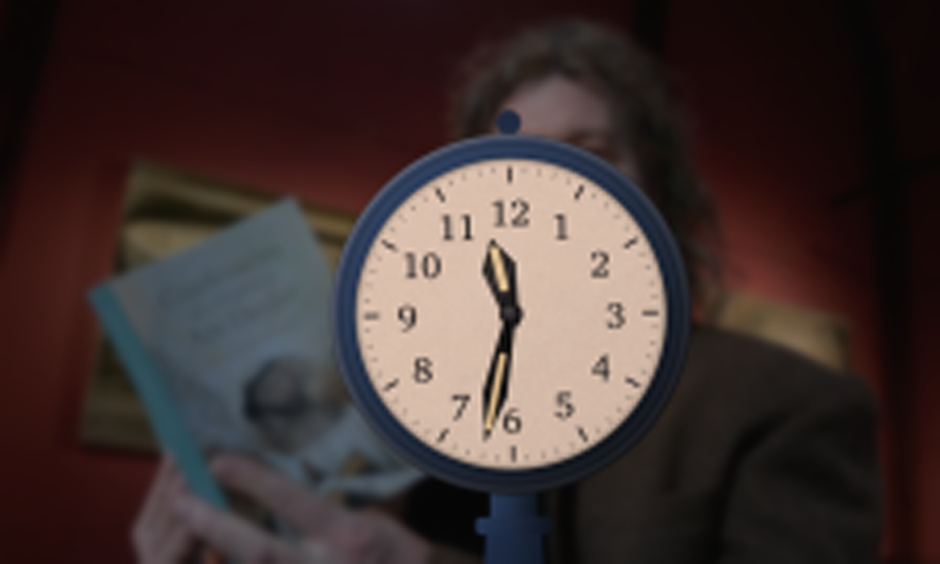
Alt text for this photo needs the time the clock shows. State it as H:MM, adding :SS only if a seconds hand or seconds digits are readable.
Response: 11:32
